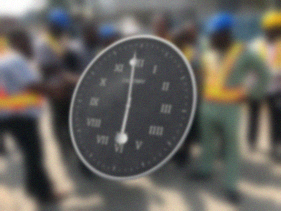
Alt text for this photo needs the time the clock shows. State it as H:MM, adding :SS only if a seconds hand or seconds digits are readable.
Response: 5:59
